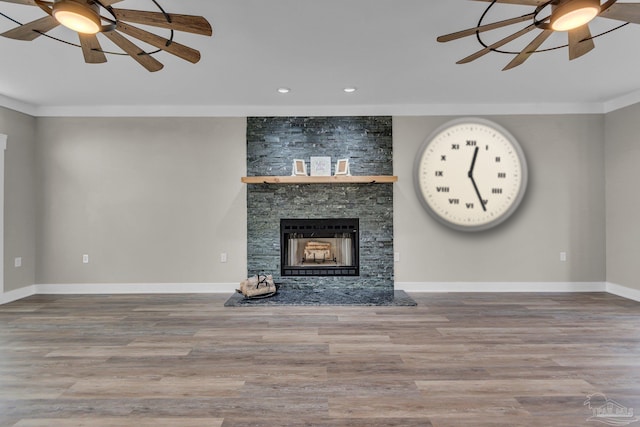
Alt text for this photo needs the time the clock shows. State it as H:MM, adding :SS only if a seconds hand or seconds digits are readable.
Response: 12:26
